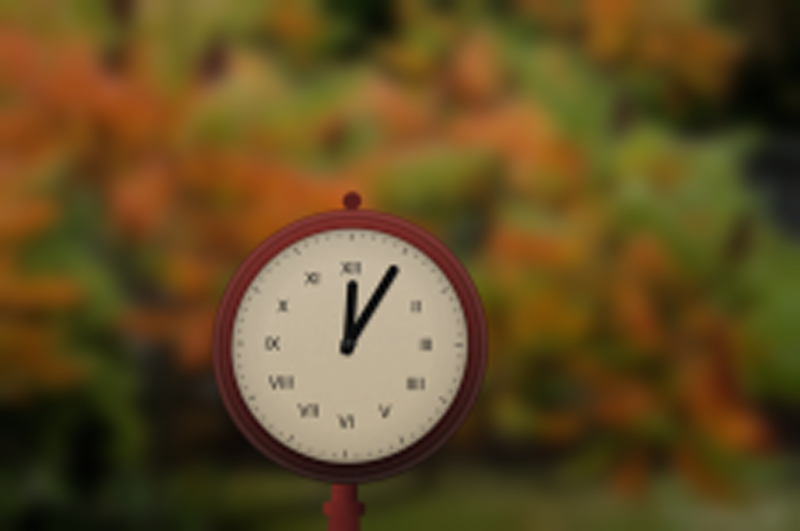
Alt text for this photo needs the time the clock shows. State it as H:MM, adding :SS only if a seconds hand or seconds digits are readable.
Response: 12:05
